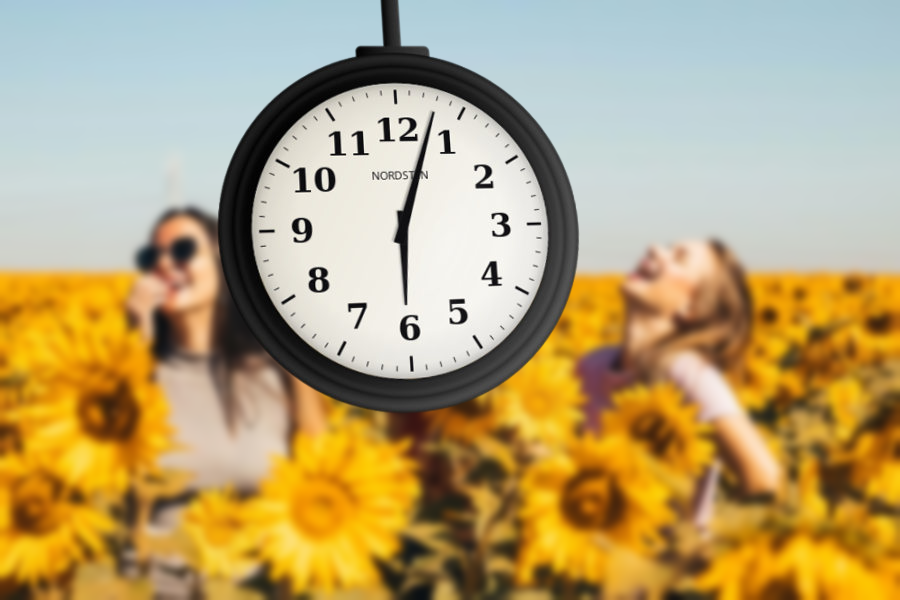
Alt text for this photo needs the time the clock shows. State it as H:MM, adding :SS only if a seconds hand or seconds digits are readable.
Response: 6:03
